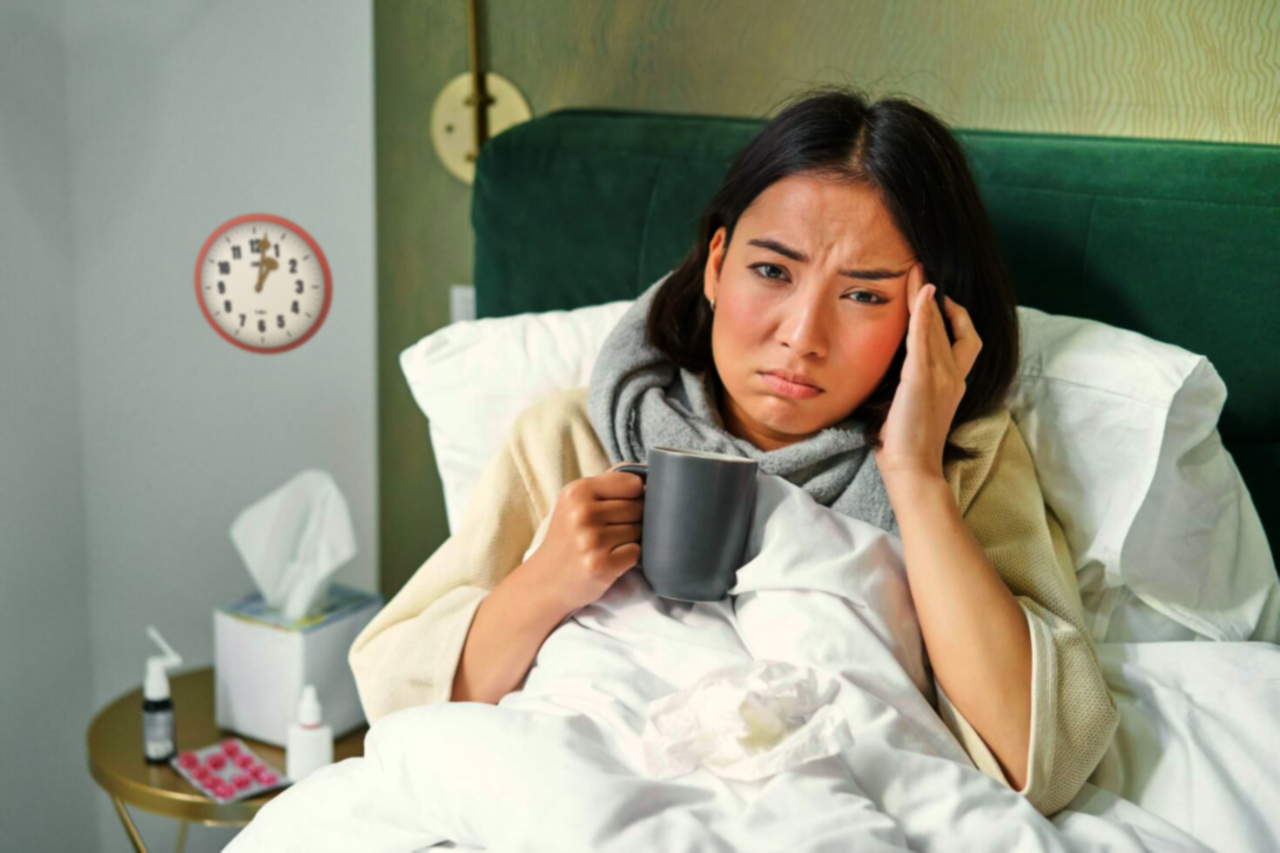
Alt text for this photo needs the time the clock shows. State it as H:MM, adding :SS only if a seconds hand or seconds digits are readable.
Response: 1:02
